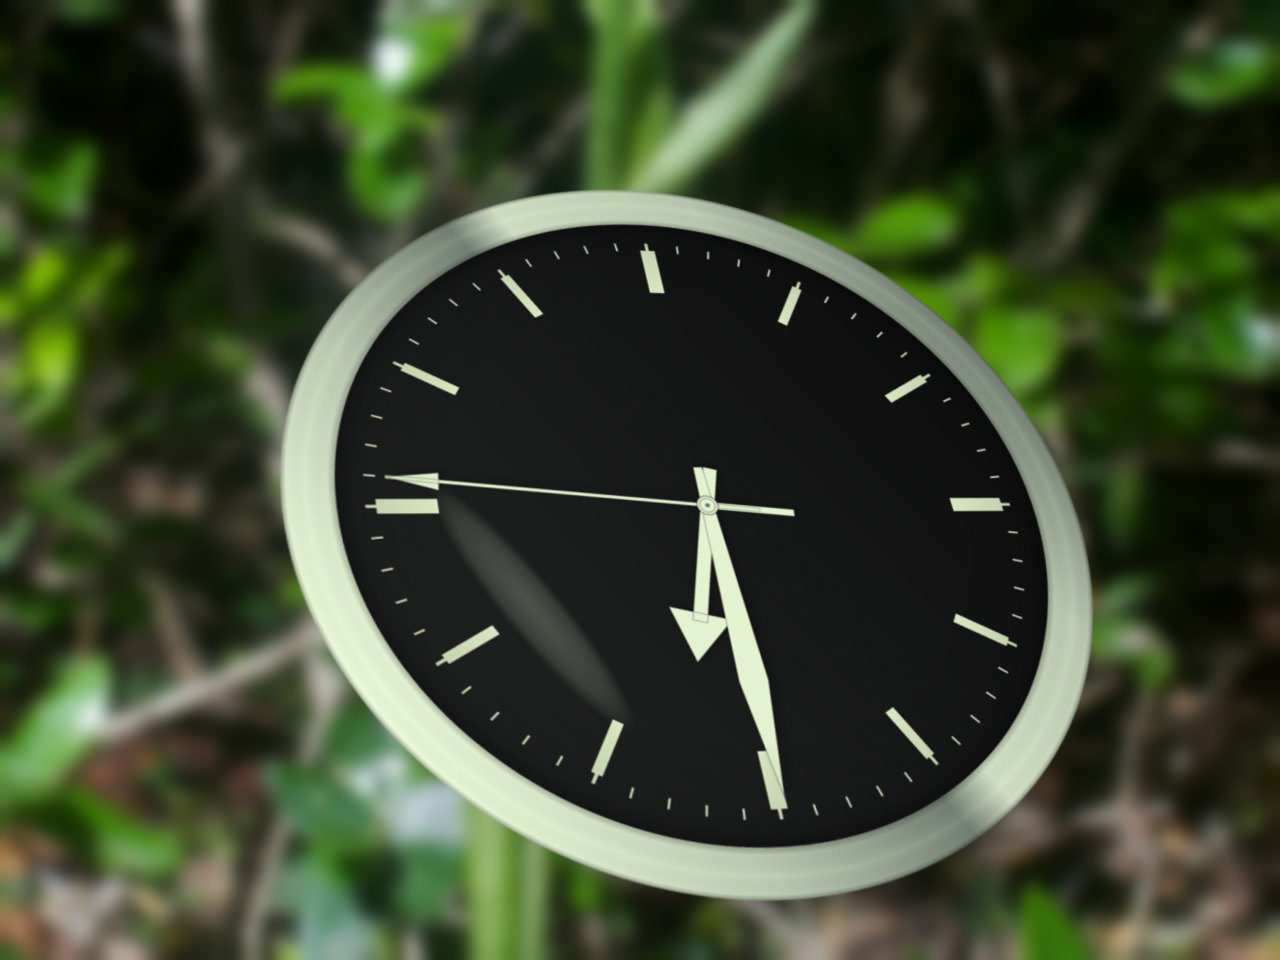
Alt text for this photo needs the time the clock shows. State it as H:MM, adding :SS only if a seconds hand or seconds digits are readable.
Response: 6:29:46
